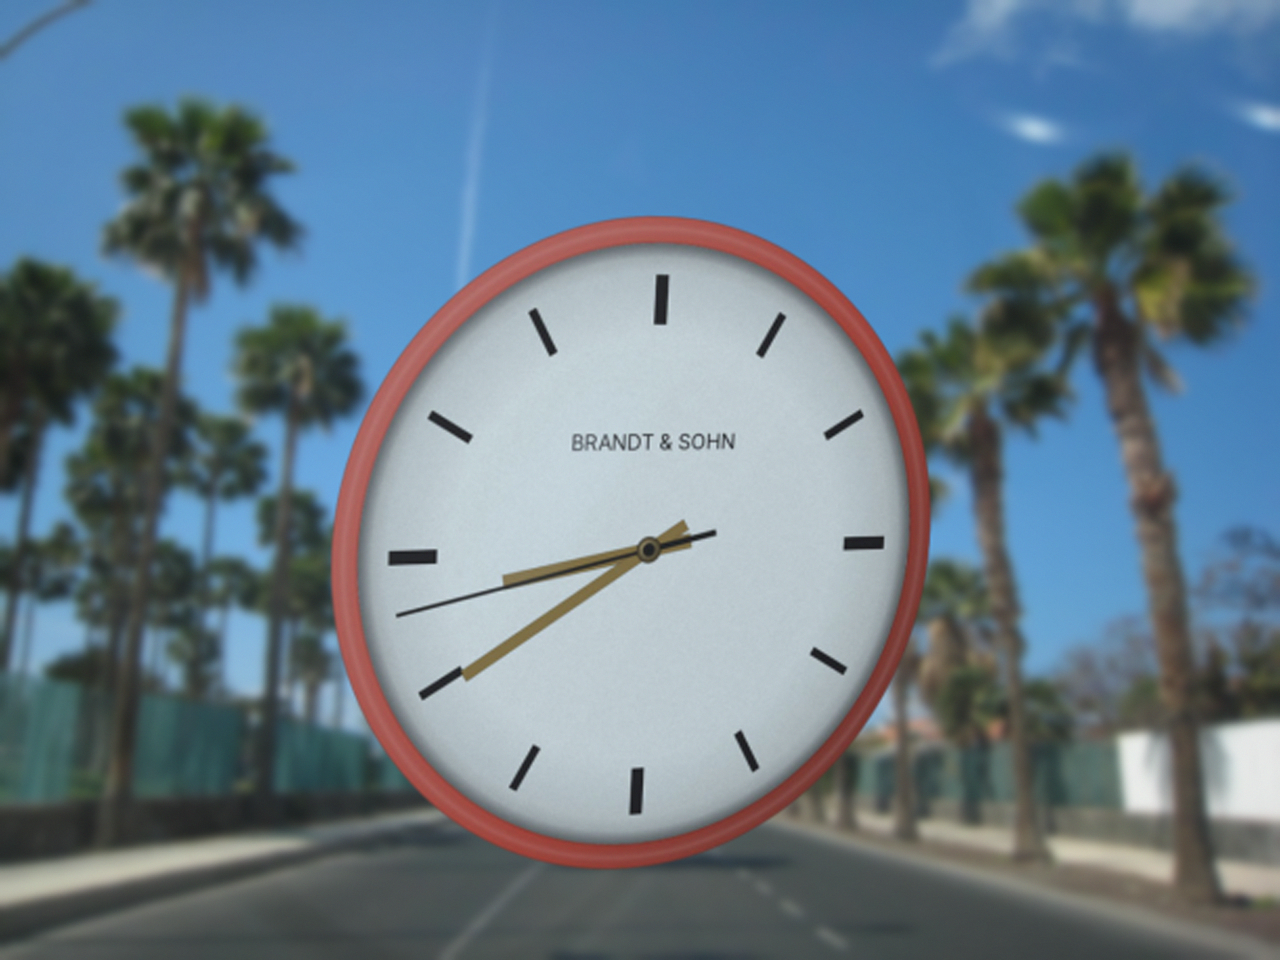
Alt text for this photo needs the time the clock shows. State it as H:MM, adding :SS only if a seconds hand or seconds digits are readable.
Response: 8:39:43
